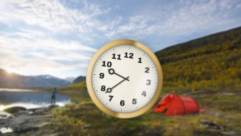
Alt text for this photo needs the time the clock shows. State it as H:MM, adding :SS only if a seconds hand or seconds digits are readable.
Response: 9:38
